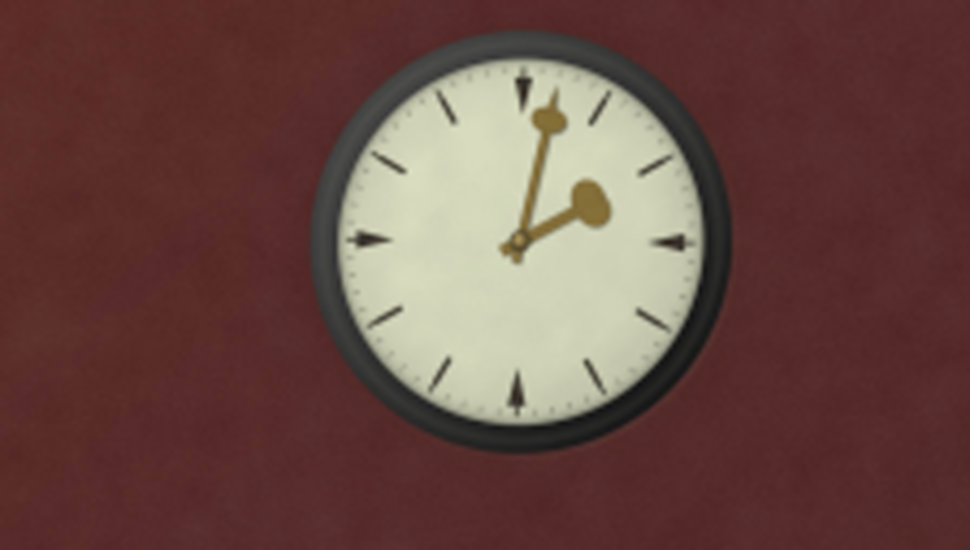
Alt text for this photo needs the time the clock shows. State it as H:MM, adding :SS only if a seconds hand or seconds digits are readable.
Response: 2:02
